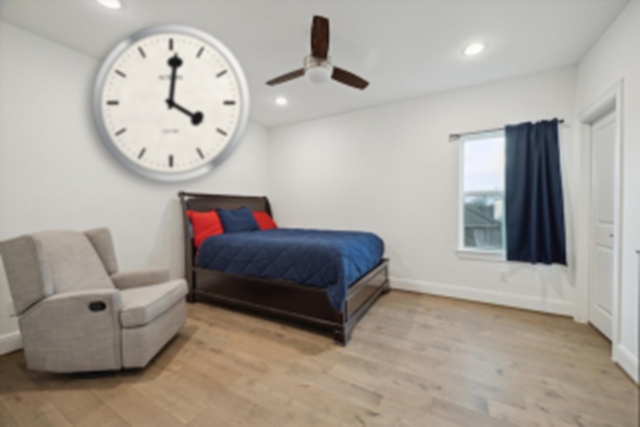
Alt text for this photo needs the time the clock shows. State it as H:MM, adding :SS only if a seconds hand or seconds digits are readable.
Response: 4:01
